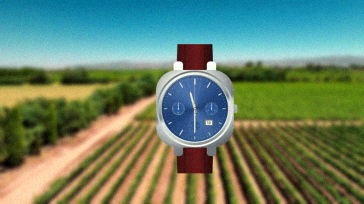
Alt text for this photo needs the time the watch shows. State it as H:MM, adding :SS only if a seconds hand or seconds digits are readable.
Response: 11:30
